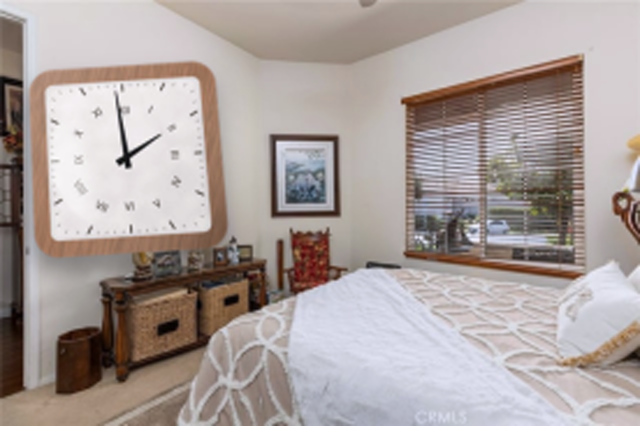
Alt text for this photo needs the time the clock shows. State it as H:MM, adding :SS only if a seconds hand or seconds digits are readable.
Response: 1:59
